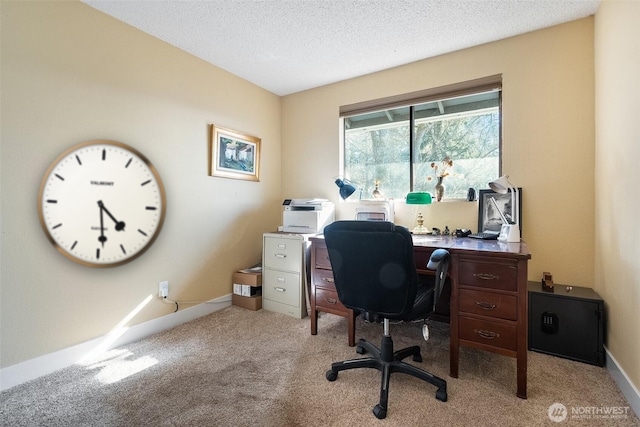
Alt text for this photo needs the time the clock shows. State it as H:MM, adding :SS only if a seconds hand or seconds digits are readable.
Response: 4:29
